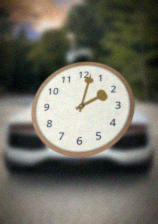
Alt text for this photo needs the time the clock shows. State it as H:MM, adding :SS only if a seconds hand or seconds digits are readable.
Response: 2:02
